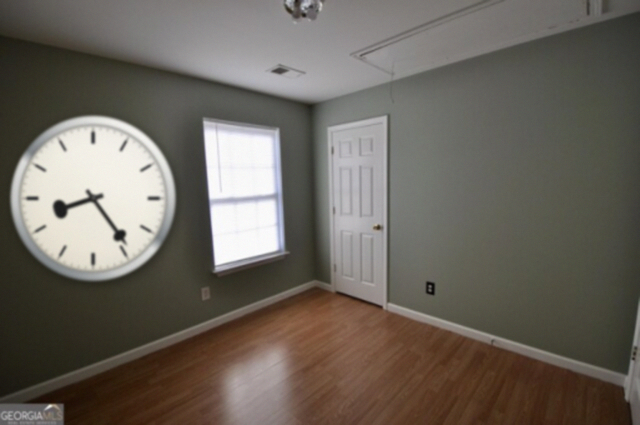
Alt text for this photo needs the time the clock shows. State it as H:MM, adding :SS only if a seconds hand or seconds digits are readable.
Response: 8:24
